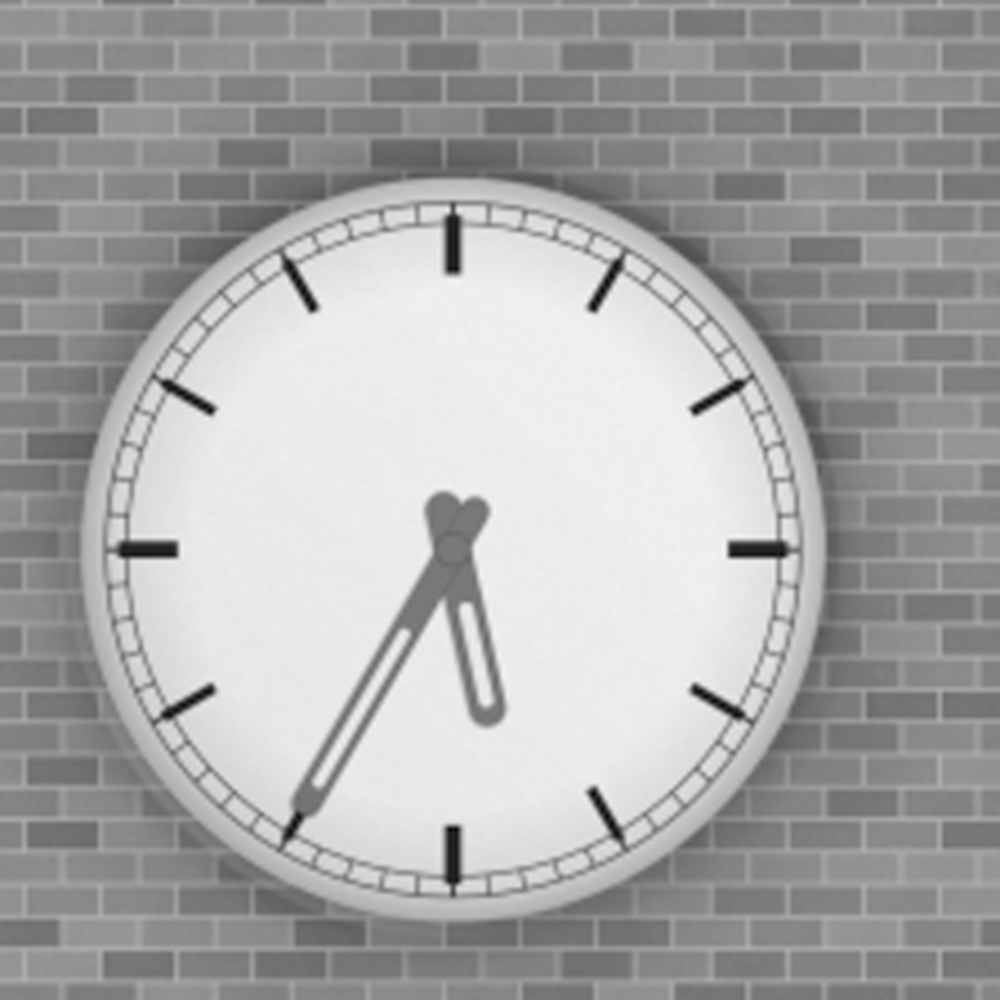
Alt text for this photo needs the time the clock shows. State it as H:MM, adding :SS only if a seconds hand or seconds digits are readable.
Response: 5:35
